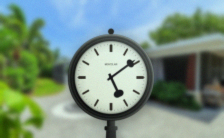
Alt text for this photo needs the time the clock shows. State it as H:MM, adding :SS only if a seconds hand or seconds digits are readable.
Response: 5:09
